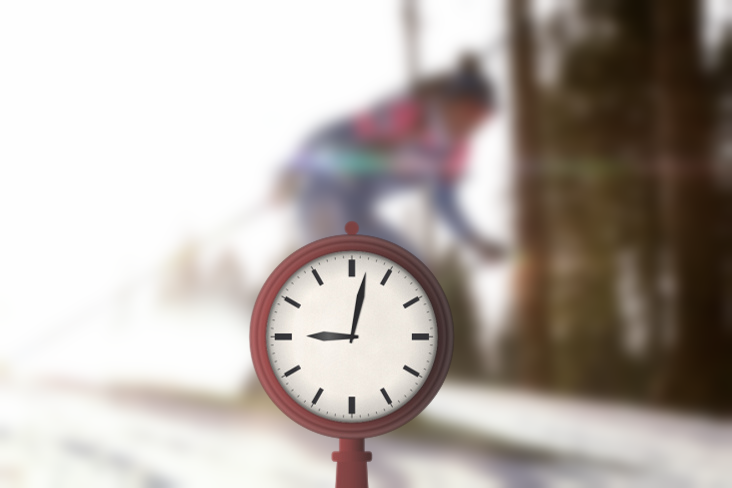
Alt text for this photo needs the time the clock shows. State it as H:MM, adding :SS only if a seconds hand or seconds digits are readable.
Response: 9:02
